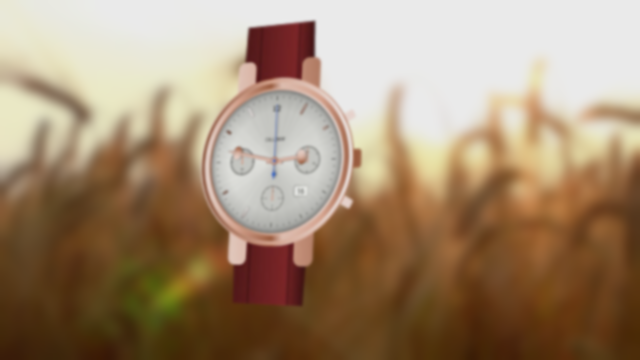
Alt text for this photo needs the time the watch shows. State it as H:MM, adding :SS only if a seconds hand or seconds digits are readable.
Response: 2:47
